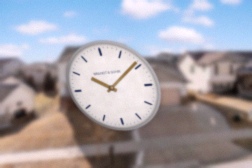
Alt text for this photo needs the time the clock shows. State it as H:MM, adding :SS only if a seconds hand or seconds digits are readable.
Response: 10:09
